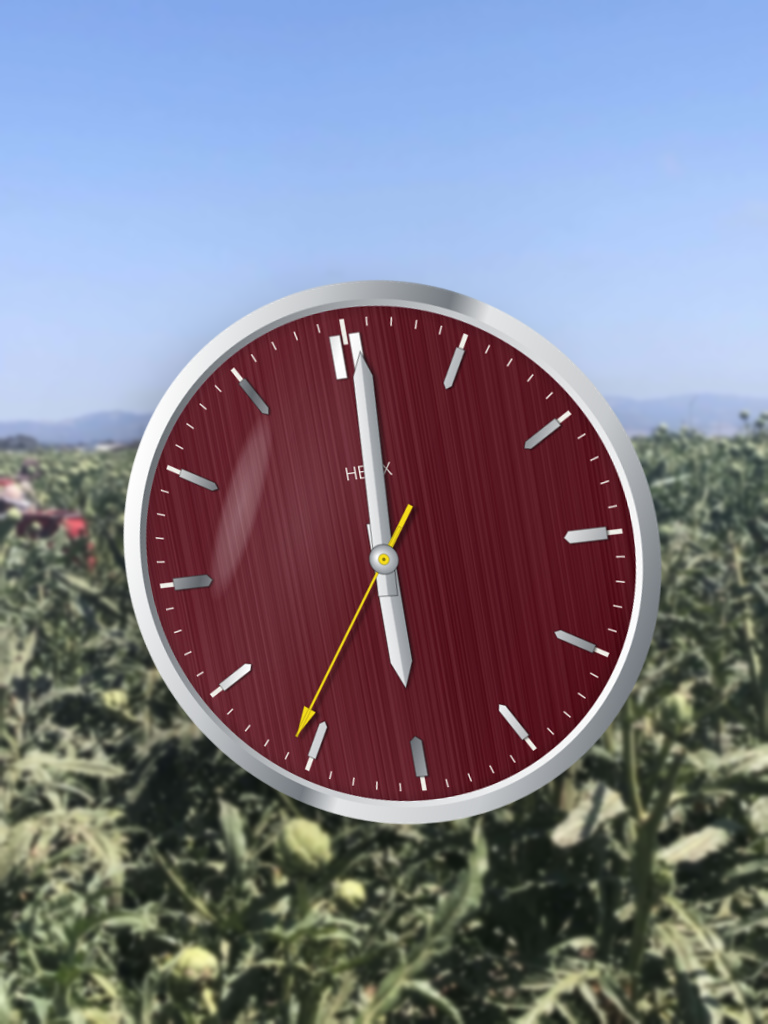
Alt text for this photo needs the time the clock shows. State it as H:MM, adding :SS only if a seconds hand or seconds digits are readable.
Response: 6:00:36
